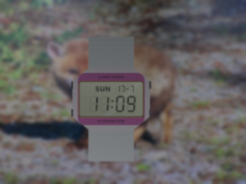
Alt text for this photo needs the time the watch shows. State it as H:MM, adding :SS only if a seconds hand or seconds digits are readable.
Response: 11:09
